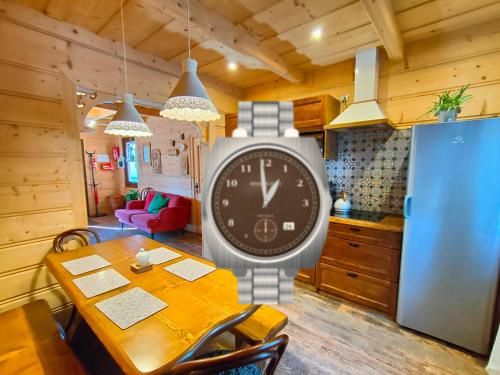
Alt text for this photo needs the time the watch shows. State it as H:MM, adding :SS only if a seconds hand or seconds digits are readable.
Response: 12:59
